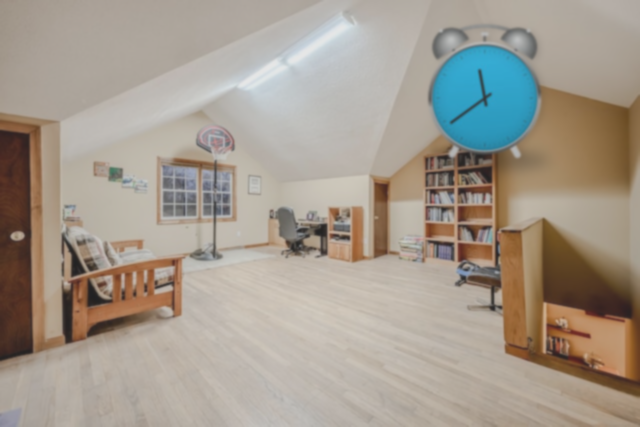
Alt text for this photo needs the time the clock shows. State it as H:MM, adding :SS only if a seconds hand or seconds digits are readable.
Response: 11:39
